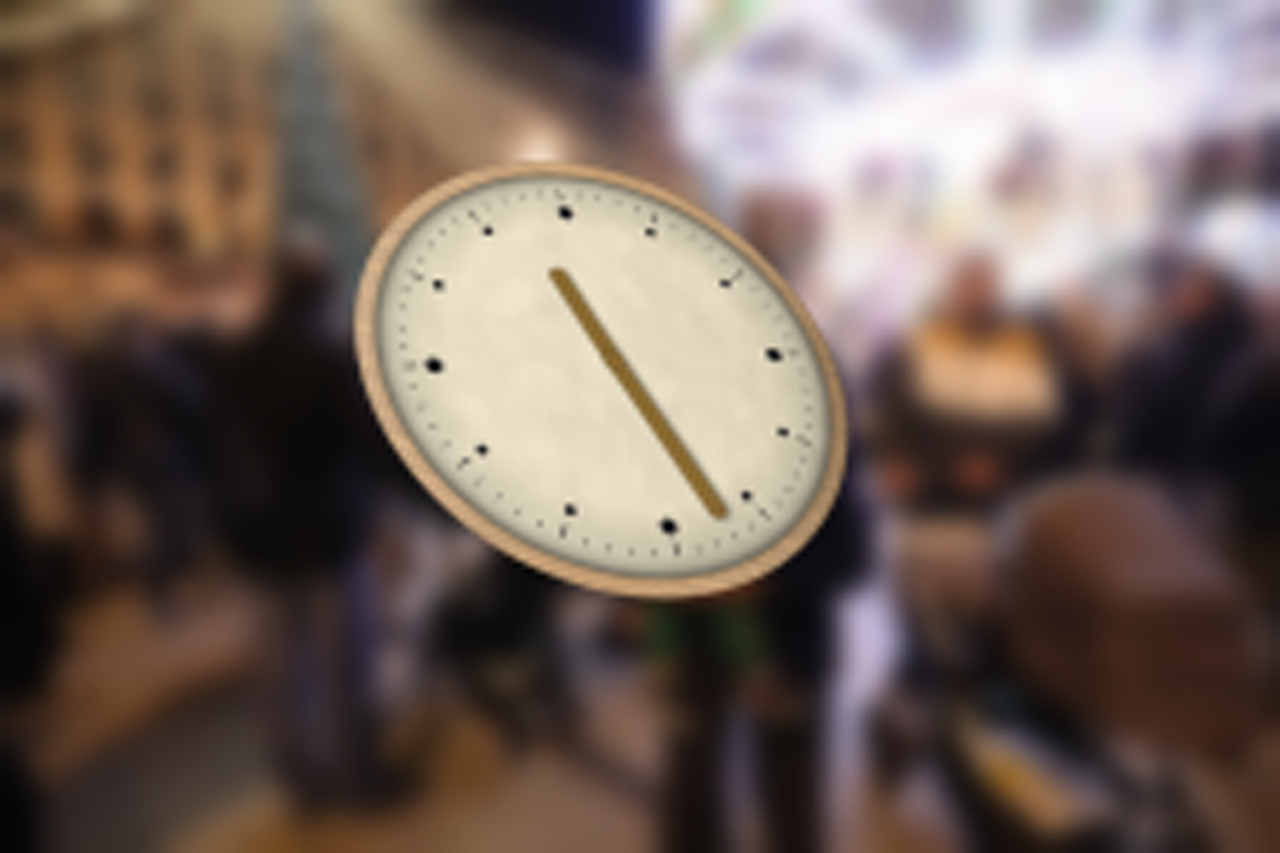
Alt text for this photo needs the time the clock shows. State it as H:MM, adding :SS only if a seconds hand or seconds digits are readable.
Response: 11:27
